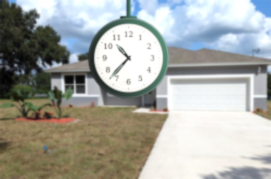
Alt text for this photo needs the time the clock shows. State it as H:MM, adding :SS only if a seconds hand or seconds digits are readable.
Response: 10:37
